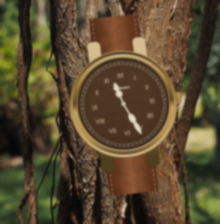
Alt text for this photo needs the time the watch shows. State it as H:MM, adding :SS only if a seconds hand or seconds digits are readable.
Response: 11:26
